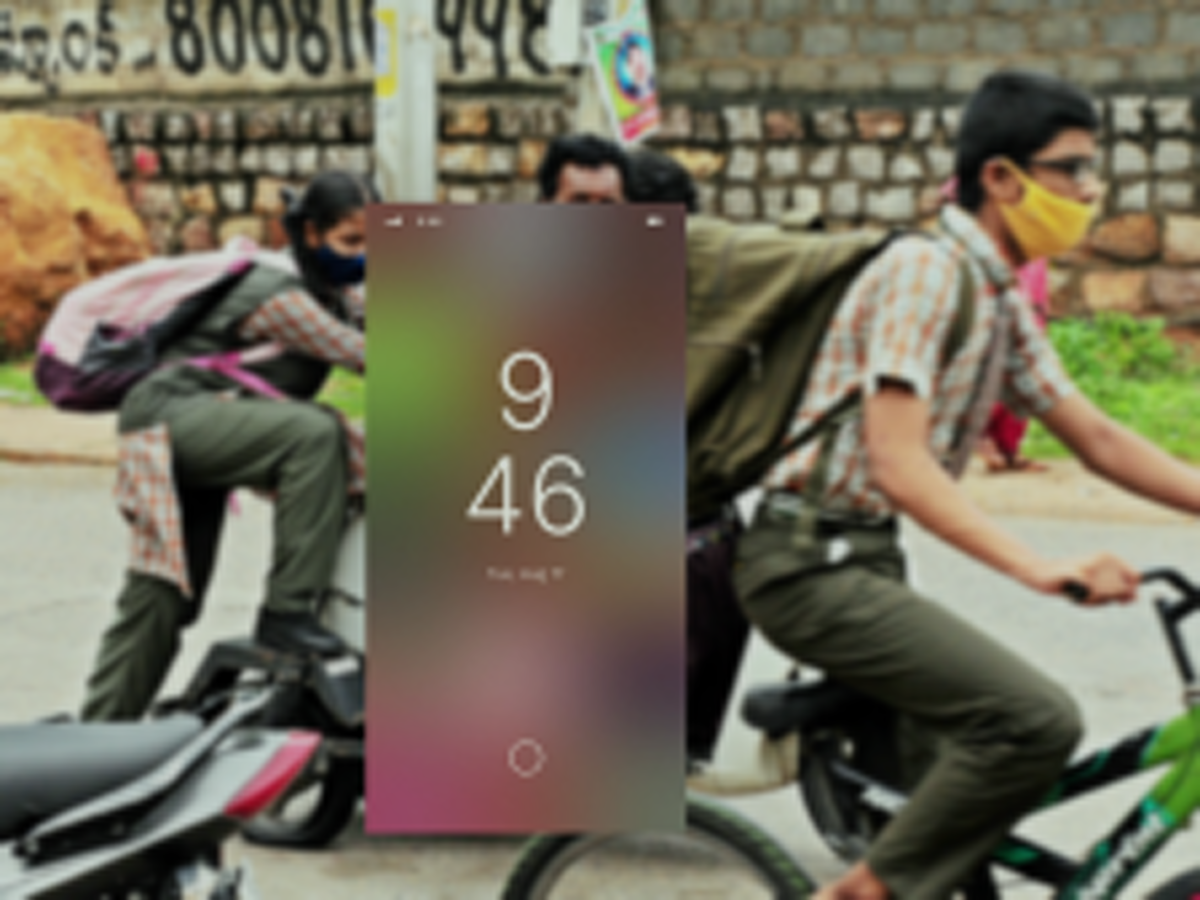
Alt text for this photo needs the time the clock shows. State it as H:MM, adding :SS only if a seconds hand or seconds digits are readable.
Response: 9:46
